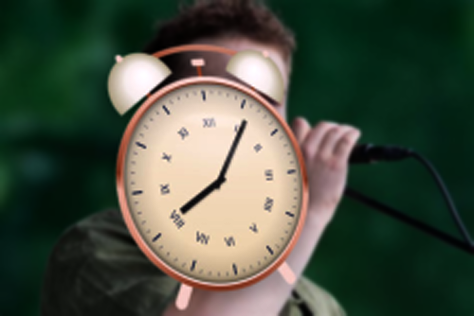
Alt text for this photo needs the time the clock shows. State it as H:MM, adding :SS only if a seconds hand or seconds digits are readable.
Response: 8:06
